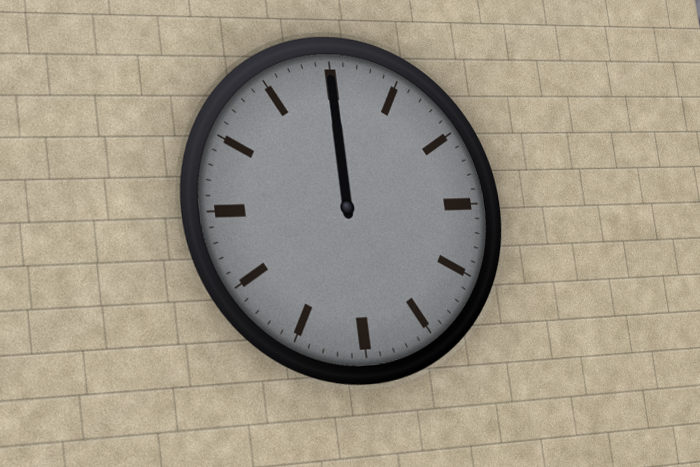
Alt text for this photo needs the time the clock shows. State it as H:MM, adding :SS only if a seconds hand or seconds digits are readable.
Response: 12:00
